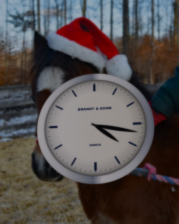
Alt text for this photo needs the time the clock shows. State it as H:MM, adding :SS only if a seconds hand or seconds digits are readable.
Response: 4:17
